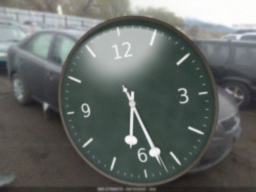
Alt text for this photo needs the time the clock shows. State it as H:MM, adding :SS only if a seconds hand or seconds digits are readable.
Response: 6:27:27
